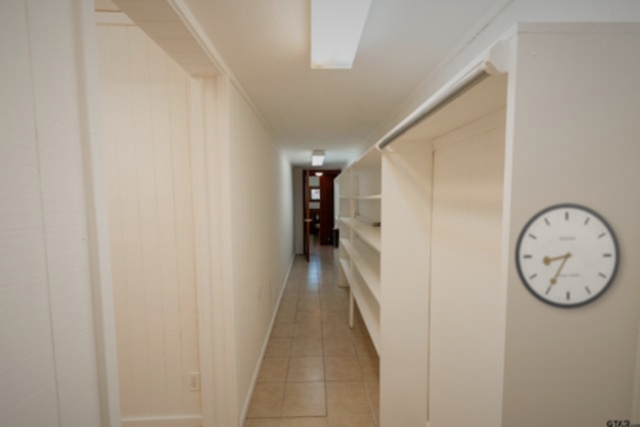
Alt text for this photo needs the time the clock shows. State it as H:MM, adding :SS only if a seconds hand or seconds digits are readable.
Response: 8:35
